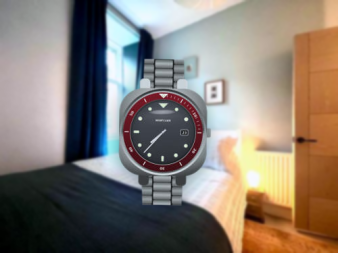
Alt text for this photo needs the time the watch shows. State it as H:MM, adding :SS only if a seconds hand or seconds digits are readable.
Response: 7:37
